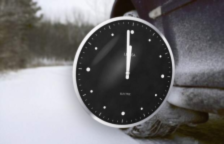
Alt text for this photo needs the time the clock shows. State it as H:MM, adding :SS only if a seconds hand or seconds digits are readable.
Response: 11:59
